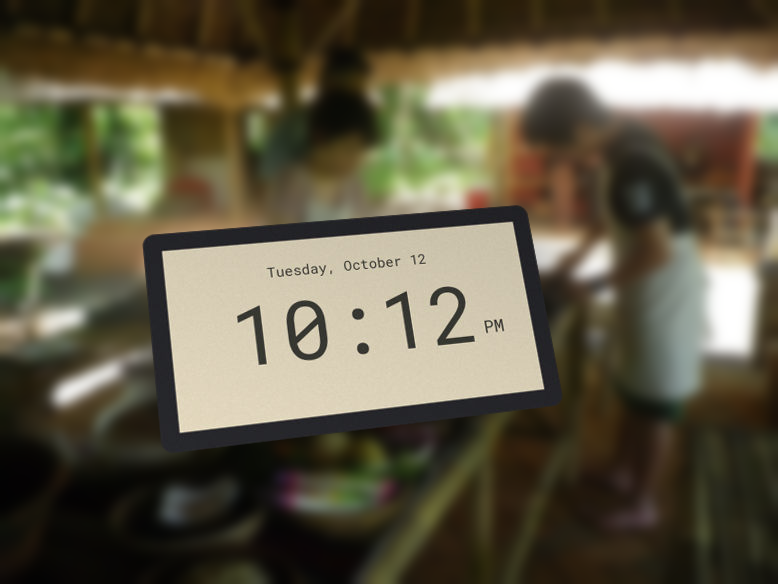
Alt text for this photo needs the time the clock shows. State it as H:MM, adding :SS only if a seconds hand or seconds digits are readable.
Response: 10:12
